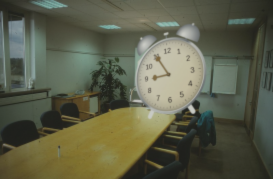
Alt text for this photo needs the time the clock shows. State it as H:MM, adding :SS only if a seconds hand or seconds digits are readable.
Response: 8:55
